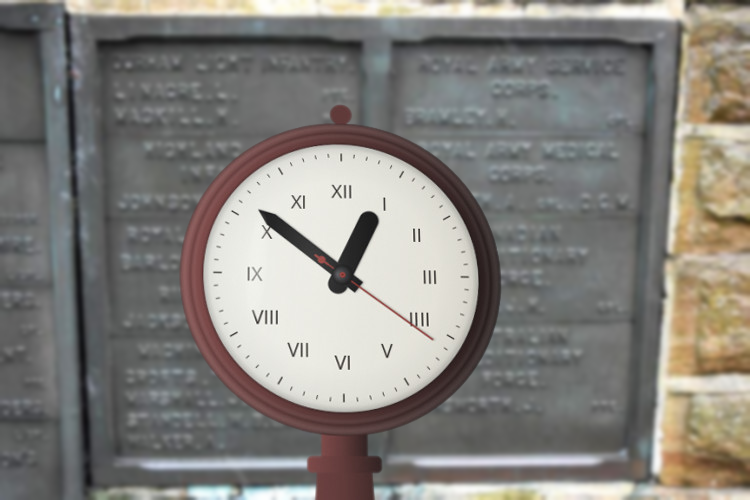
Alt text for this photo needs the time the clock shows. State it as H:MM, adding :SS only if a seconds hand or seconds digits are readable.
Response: 12:51:21
